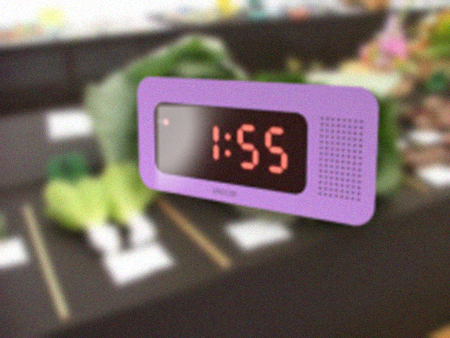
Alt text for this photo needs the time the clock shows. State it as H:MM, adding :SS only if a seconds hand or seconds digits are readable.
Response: 1:55
